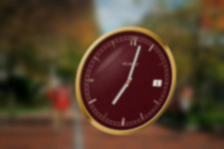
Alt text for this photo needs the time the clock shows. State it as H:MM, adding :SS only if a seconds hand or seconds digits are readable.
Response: 7:02
